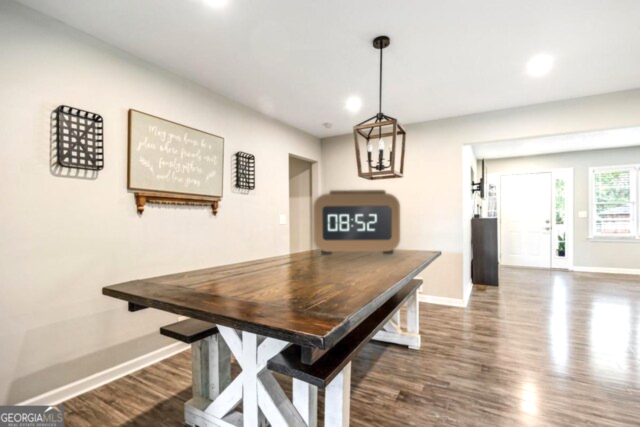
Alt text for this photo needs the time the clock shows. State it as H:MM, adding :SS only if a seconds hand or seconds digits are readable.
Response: 8:52
